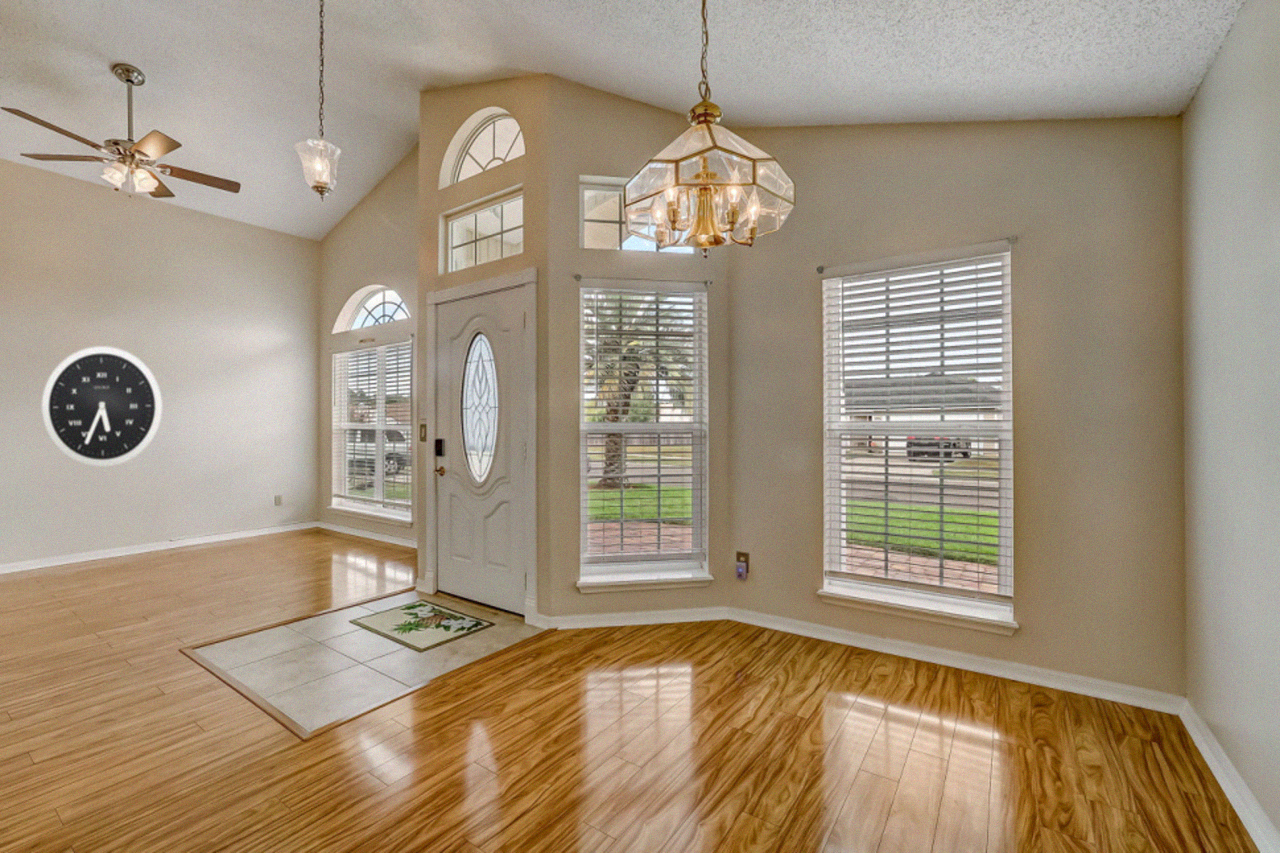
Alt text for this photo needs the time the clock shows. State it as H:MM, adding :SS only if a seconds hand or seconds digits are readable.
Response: 5:34
